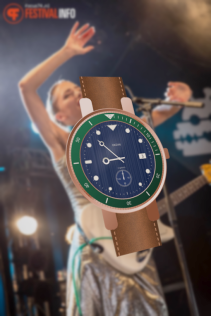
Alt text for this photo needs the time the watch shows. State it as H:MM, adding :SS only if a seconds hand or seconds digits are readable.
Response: 8:53
